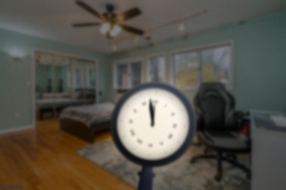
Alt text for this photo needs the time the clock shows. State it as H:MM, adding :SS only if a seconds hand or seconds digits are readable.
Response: 11:58
